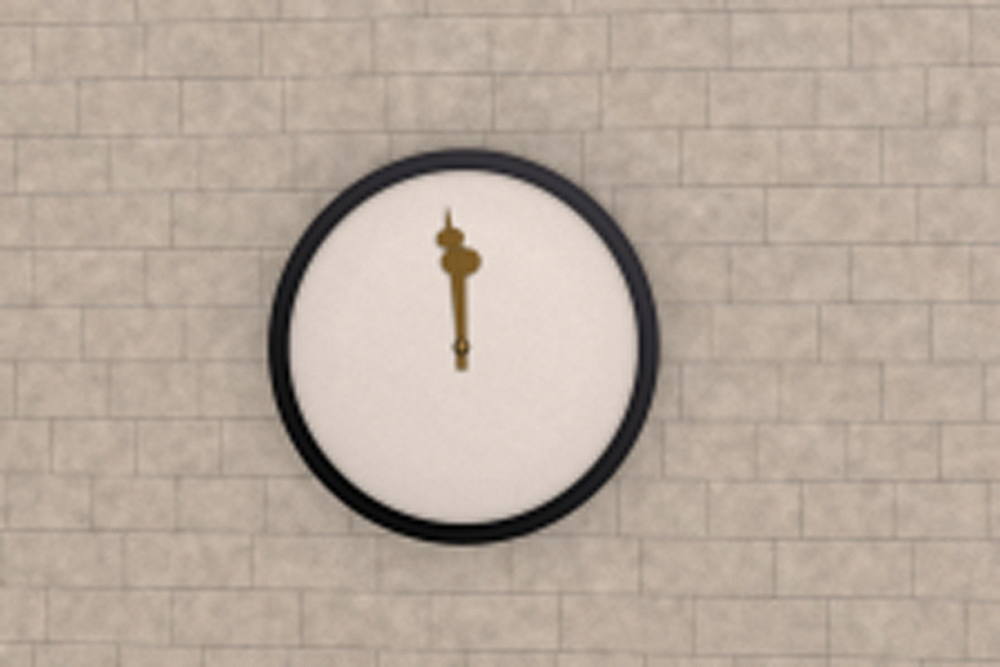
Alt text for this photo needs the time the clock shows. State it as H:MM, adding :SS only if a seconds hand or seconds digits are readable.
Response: 11:59
